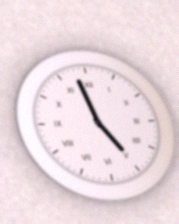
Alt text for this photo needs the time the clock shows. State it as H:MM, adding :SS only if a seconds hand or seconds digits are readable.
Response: 4:58
